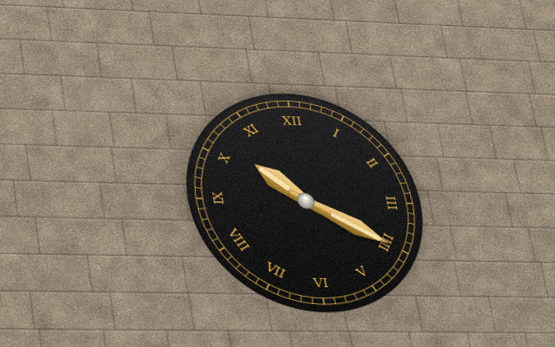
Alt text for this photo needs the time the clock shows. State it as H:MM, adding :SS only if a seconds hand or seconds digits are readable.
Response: 10:20
